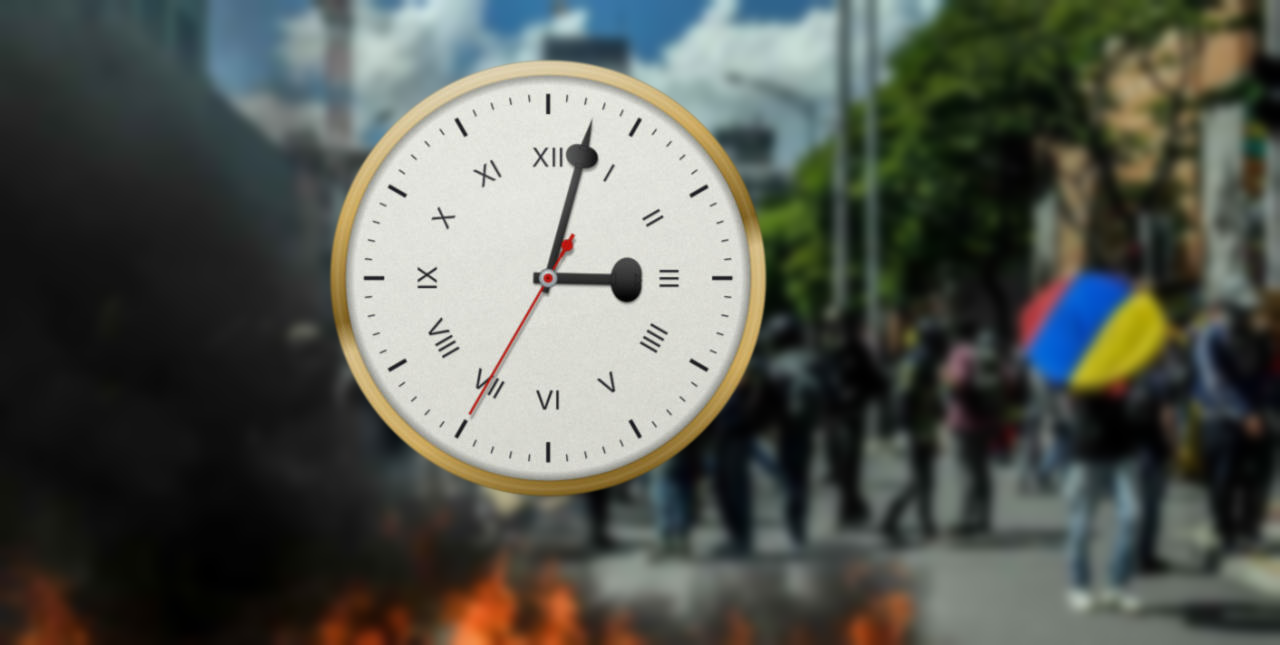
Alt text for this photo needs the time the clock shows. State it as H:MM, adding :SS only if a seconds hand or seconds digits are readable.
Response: 3:02:35
